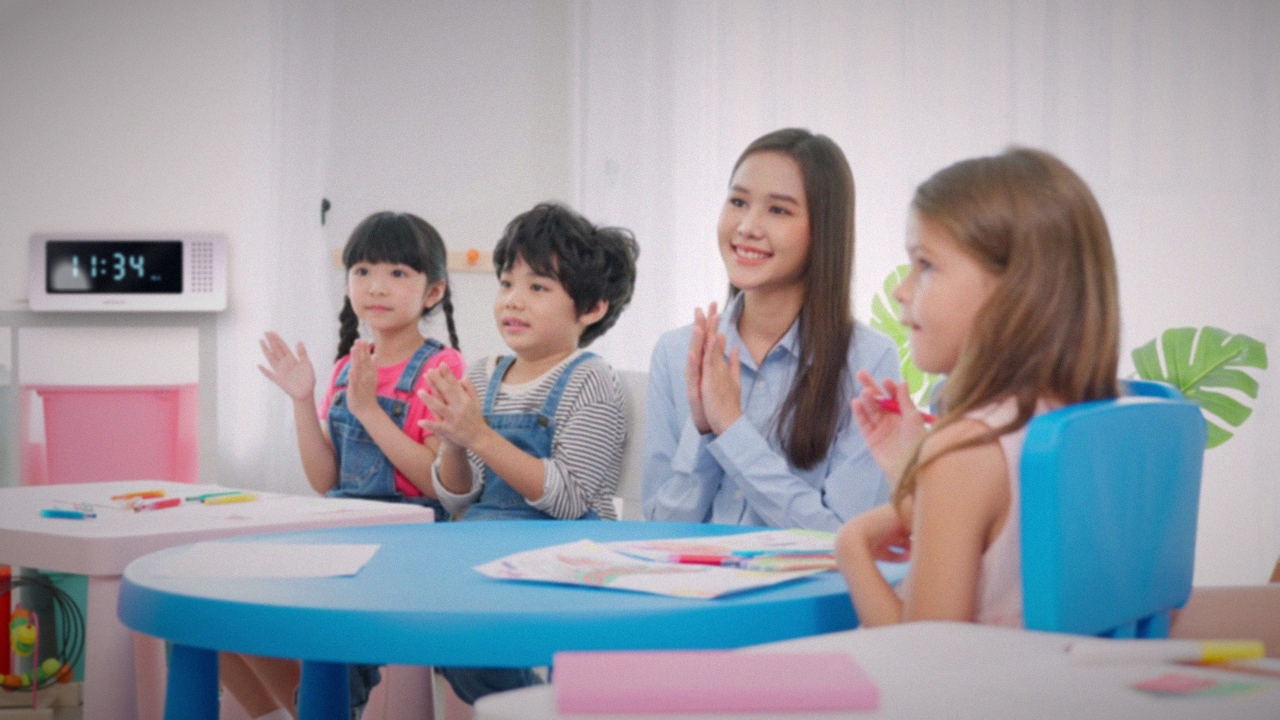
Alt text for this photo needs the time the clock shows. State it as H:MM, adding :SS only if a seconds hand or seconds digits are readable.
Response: 11:34
